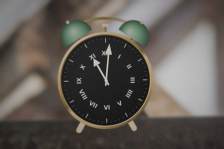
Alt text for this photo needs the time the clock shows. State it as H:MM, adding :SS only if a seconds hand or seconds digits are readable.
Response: 11:01
